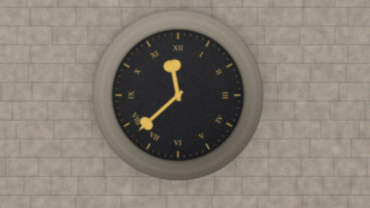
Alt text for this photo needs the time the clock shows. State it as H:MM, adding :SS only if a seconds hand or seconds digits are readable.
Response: 11:38
